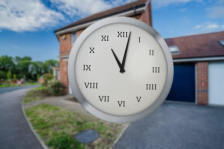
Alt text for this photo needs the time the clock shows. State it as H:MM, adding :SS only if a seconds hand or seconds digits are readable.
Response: 11:02
